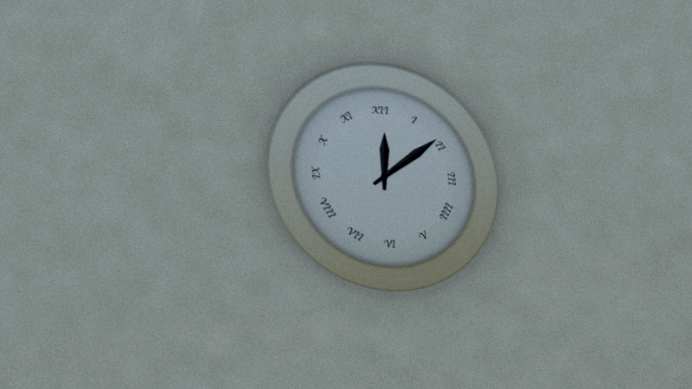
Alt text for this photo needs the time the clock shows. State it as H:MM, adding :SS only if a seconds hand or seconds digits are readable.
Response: 12:09
